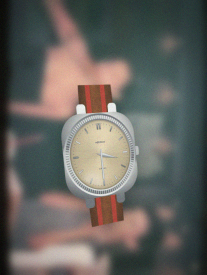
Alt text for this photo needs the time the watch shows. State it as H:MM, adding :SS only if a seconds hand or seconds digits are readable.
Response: 3:30
